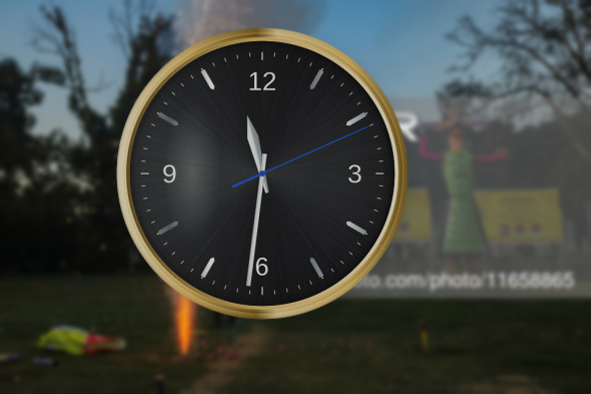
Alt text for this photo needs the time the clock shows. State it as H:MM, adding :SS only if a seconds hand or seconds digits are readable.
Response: 11:31:11
